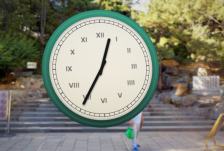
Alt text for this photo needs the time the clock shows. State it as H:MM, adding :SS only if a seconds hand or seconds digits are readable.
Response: 12:35
